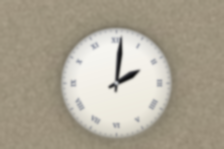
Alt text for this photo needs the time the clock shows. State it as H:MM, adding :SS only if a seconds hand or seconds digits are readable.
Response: 2:01
